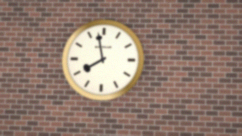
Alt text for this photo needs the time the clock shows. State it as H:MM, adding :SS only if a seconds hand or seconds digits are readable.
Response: 7:58
